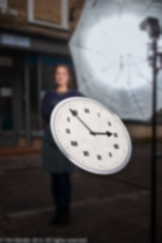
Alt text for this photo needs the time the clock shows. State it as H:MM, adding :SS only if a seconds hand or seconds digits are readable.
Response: 2:54
